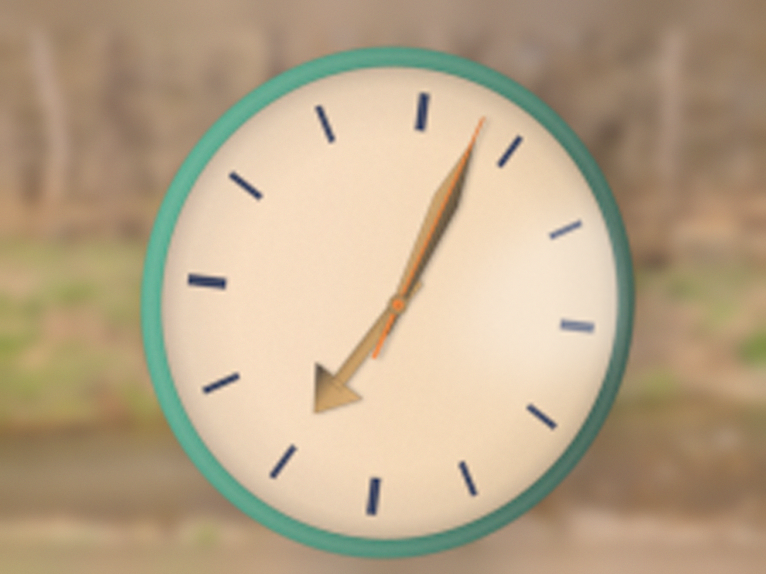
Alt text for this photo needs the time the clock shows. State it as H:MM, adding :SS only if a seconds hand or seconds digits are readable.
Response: 7:03:03
